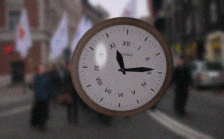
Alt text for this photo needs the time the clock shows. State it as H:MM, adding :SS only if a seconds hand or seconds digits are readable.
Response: 11:14
